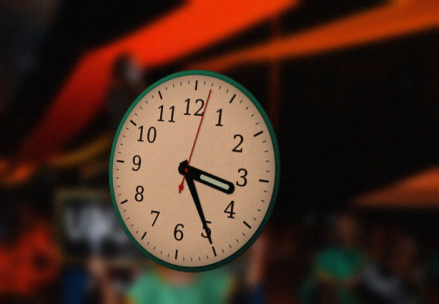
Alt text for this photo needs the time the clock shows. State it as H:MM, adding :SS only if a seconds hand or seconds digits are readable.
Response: 3:25:02
